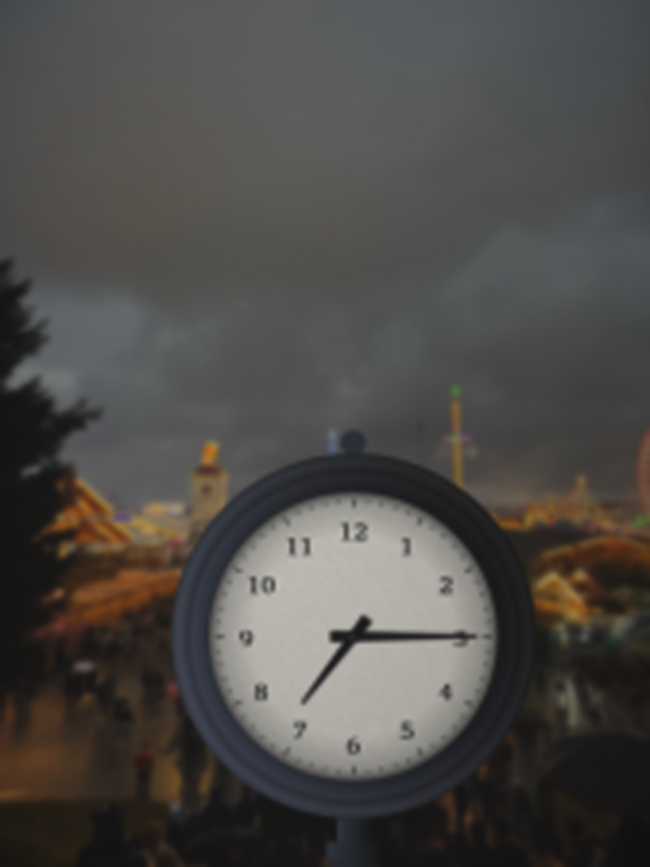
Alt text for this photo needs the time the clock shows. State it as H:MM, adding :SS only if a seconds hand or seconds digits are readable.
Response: 7:15
